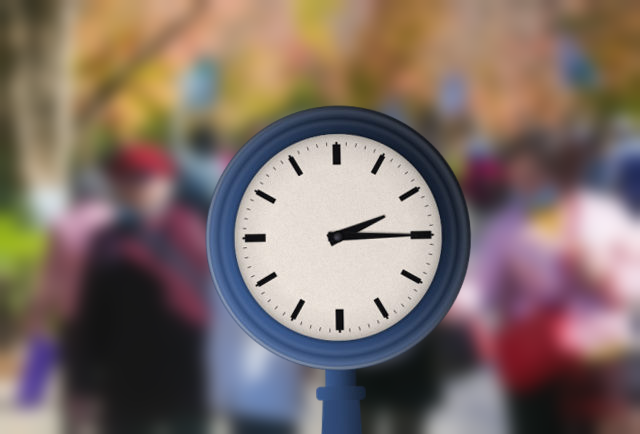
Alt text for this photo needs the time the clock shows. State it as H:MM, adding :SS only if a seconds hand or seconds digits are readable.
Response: 2:15
